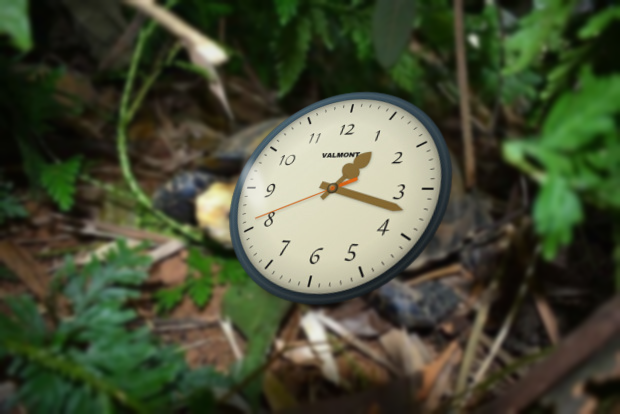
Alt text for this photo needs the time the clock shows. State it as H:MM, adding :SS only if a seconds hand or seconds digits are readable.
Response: 1:17:41
